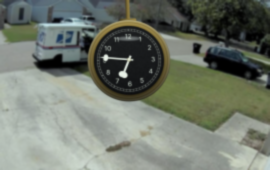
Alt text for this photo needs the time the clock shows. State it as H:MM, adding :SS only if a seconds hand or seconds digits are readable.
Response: 6:46
